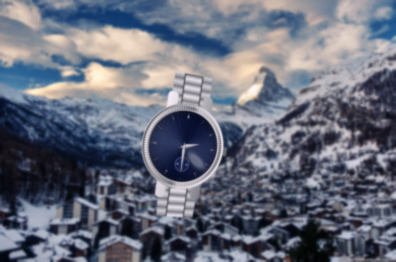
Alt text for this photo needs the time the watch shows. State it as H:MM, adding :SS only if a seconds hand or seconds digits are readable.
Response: 2:30
